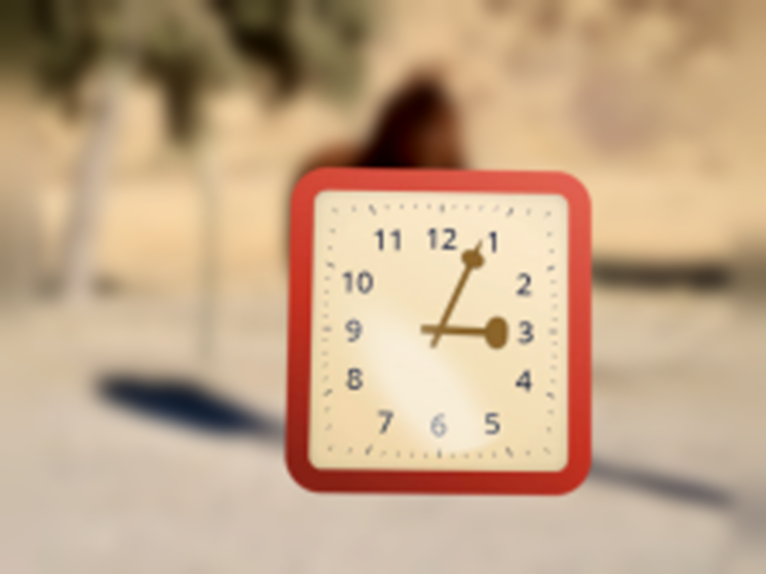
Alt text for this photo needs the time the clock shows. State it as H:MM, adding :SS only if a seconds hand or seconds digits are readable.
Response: 3:04
